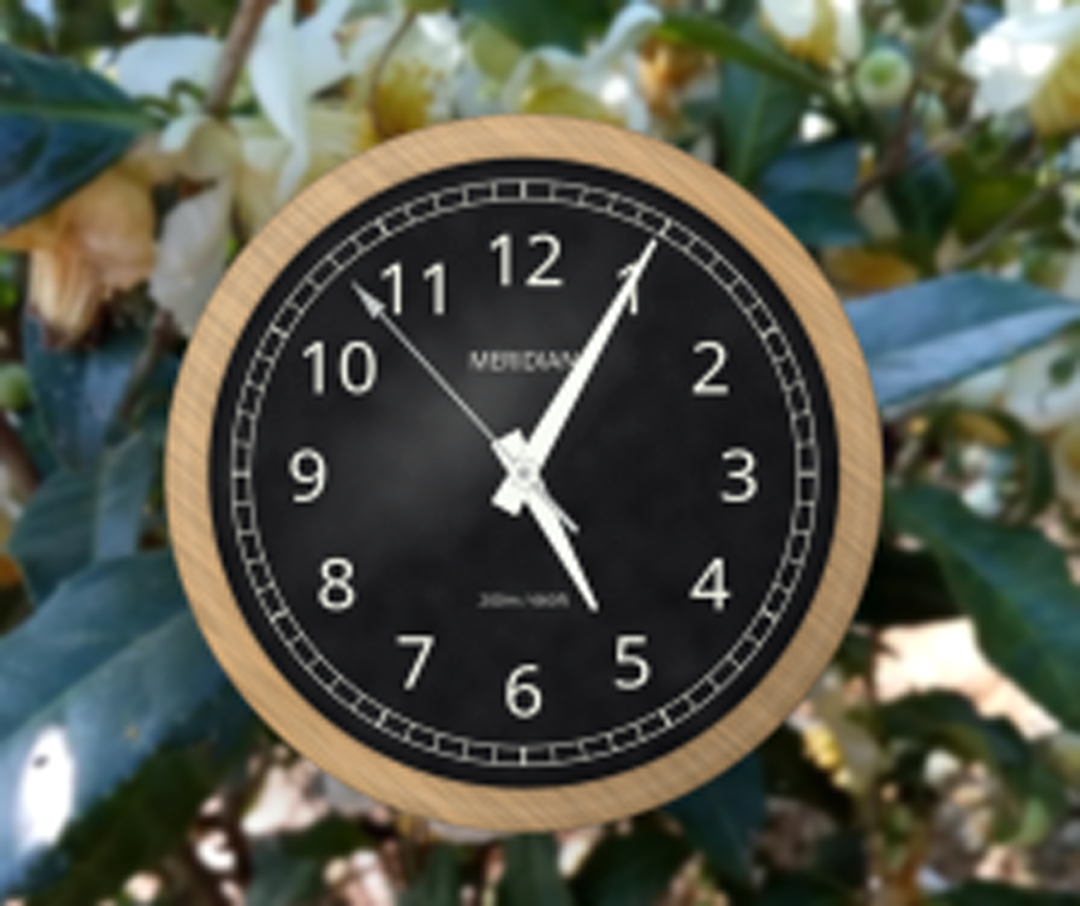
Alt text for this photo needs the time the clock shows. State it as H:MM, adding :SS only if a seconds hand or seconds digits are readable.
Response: 5:04:53
